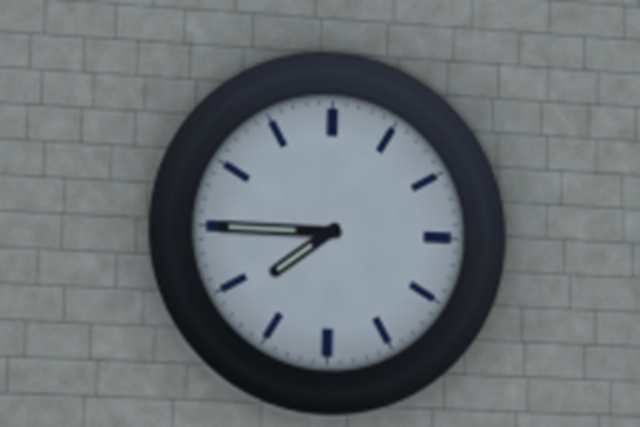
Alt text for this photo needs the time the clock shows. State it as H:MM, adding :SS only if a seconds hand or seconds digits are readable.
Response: 7:45
